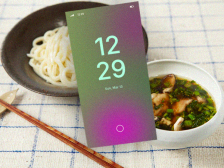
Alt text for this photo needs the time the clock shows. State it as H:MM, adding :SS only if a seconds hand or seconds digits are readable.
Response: 12:29
